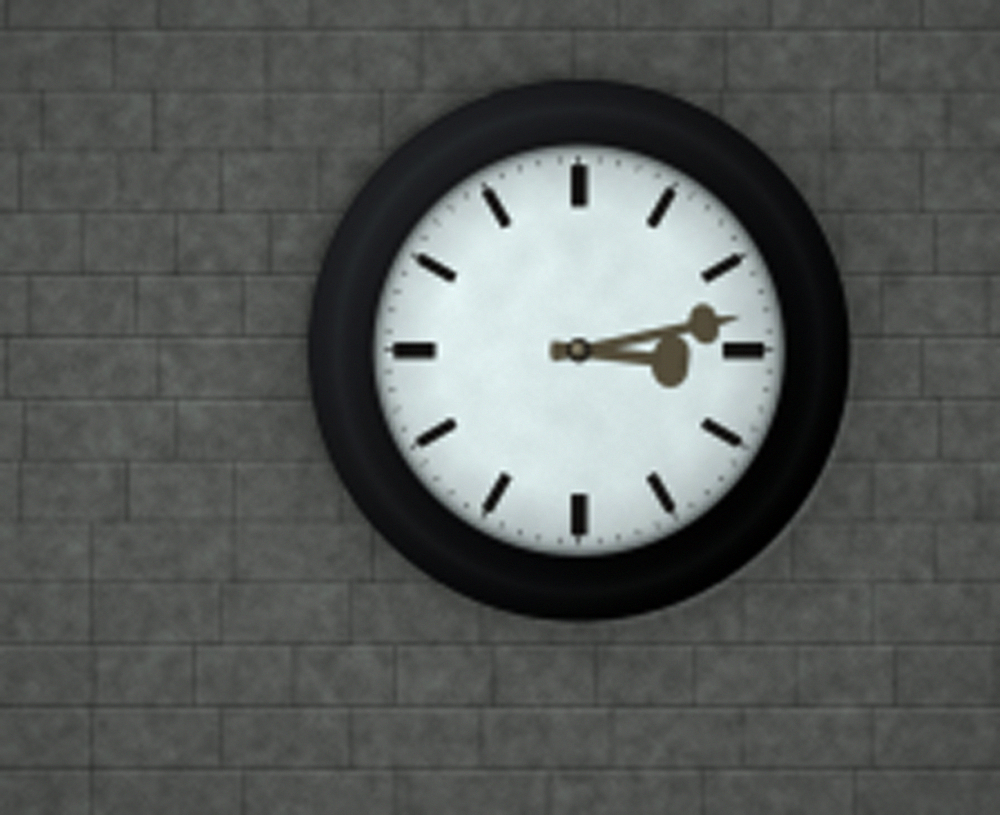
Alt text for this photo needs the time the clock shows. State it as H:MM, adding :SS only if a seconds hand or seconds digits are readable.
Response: 3:13
